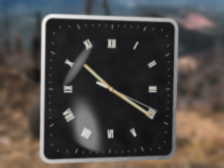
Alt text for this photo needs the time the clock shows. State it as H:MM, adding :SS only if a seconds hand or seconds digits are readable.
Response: 10:20:19
